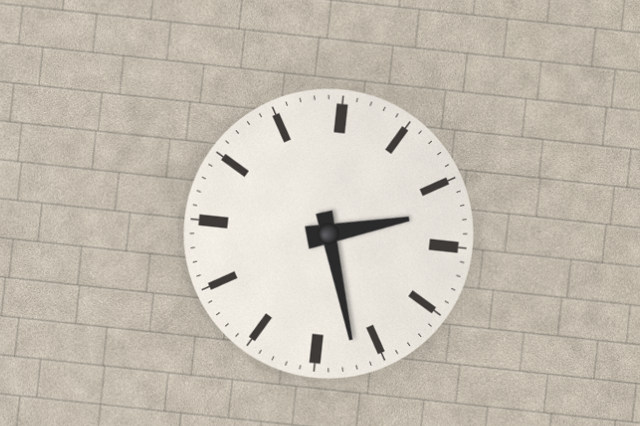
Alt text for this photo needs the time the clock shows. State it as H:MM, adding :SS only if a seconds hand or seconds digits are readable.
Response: 2:27
